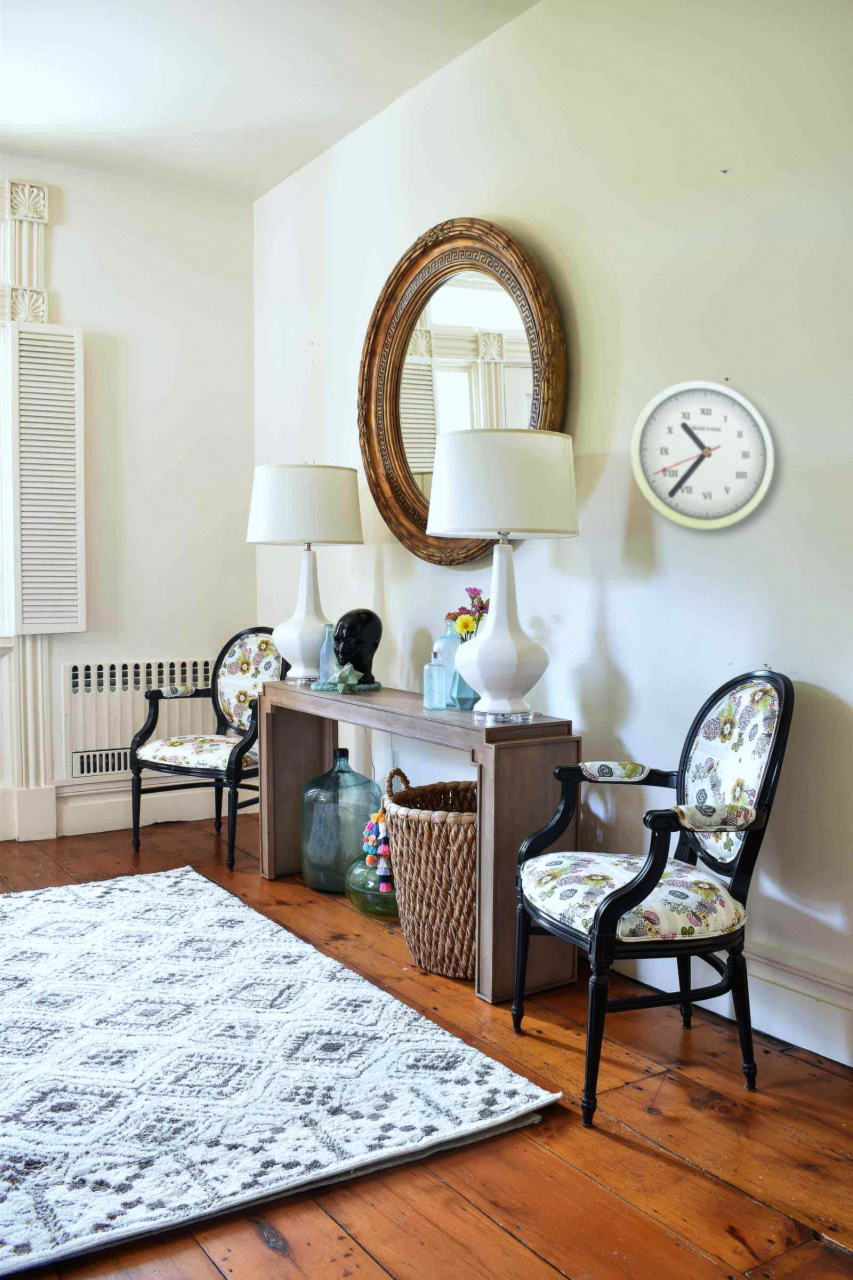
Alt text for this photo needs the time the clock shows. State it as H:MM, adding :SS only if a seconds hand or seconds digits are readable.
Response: 10:36:41
